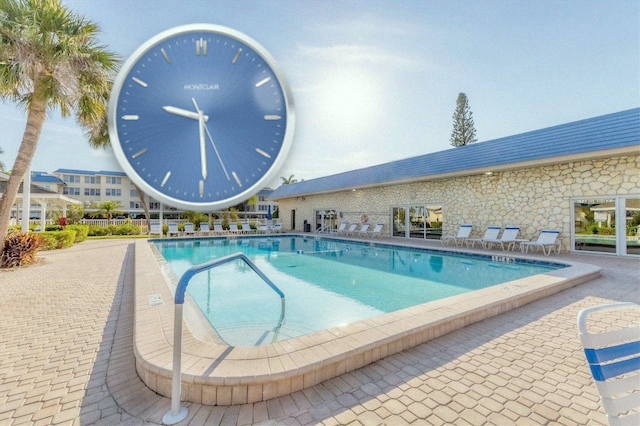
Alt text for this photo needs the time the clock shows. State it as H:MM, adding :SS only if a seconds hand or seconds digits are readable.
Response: 9:29:26
